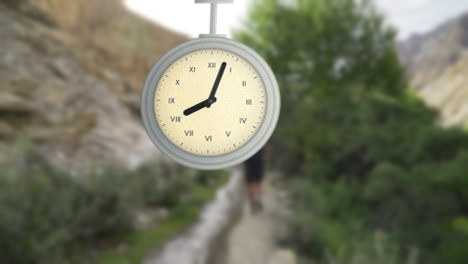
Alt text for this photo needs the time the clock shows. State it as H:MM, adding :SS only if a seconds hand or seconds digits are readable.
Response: 8:03
